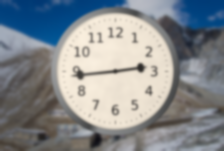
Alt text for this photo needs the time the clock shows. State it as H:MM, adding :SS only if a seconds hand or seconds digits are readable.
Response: 2:44
